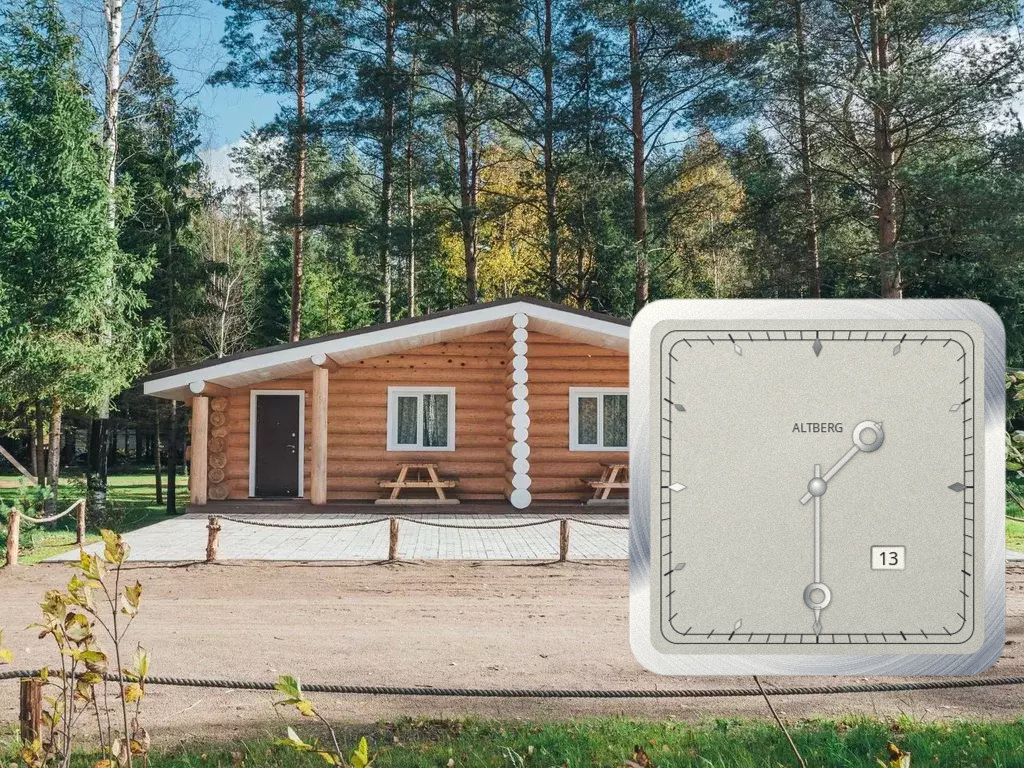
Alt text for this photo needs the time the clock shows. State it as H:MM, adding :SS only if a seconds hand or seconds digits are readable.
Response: 1:30
